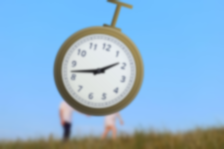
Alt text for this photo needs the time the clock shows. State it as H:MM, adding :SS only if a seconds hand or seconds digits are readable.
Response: 1:42
